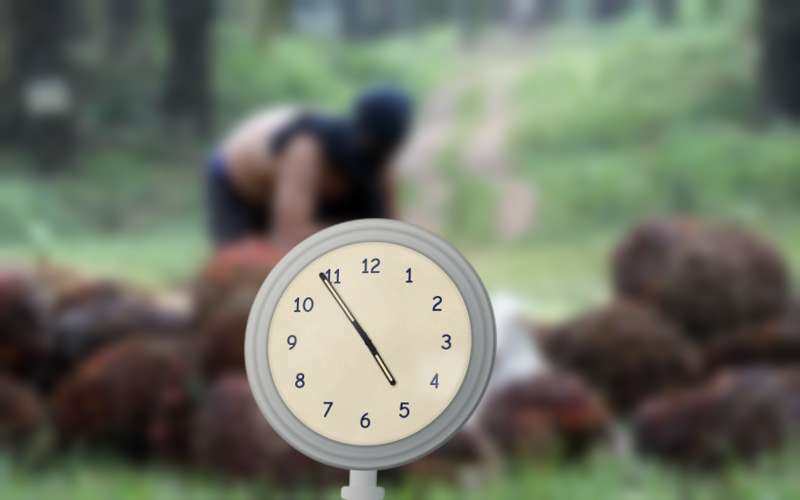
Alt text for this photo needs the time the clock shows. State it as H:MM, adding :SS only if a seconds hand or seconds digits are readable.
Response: 4:54
